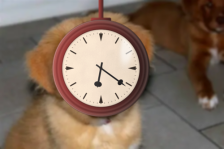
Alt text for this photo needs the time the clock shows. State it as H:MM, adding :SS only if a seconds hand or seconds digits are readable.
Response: 6:21
